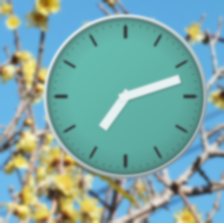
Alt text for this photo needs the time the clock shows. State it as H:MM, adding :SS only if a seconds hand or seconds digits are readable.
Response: 7:12
